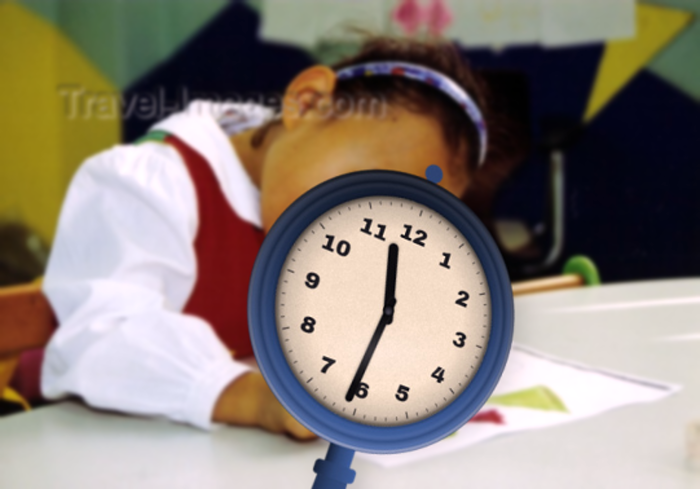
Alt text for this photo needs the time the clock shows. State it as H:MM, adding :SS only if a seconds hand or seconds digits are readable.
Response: 11:31
